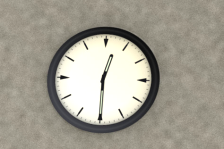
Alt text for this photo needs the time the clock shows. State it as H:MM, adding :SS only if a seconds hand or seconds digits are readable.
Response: 12:30
